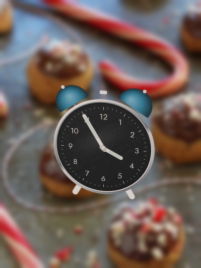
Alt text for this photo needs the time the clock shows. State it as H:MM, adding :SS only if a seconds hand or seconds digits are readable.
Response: 3:55
